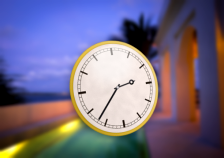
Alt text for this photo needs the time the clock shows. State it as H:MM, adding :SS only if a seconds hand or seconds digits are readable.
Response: 2:37
